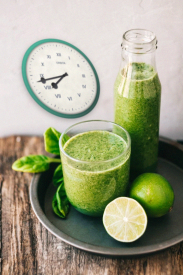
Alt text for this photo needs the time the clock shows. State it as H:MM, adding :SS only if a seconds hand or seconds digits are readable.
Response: 7:43
